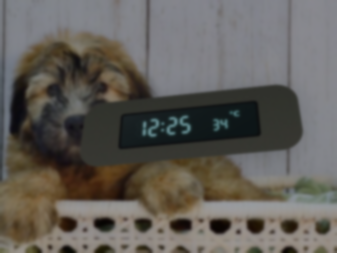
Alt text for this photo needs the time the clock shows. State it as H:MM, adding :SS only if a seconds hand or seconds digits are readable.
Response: 12:25
